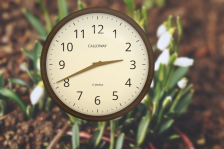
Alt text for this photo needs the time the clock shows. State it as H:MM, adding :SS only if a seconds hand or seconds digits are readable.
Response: 2:41
